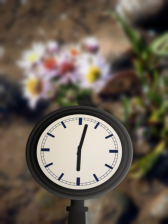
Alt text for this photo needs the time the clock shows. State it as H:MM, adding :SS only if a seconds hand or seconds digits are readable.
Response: 6:02
